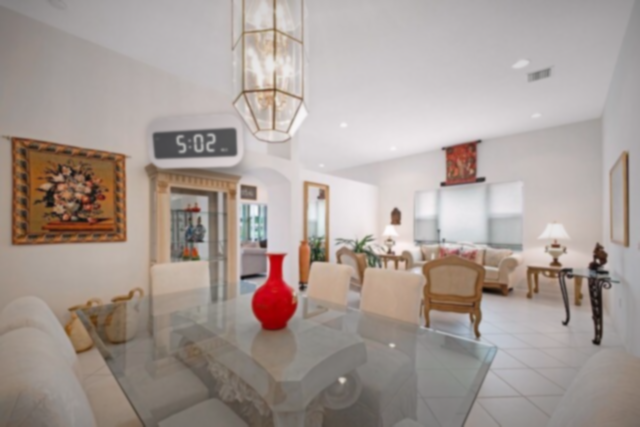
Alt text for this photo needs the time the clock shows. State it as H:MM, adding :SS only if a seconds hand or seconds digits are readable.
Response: 5:02
